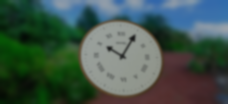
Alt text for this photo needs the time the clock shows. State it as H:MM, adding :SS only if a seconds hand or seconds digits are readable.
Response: 10:05
